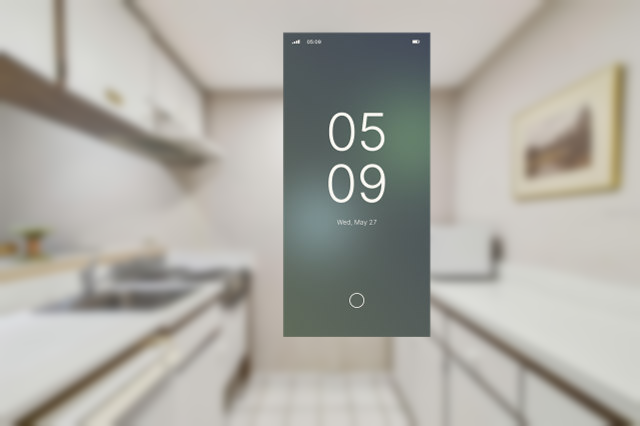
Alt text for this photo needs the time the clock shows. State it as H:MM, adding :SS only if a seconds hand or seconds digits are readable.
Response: 5:09
